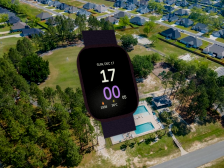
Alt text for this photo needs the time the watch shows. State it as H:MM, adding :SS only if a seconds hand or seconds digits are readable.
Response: 17:00
